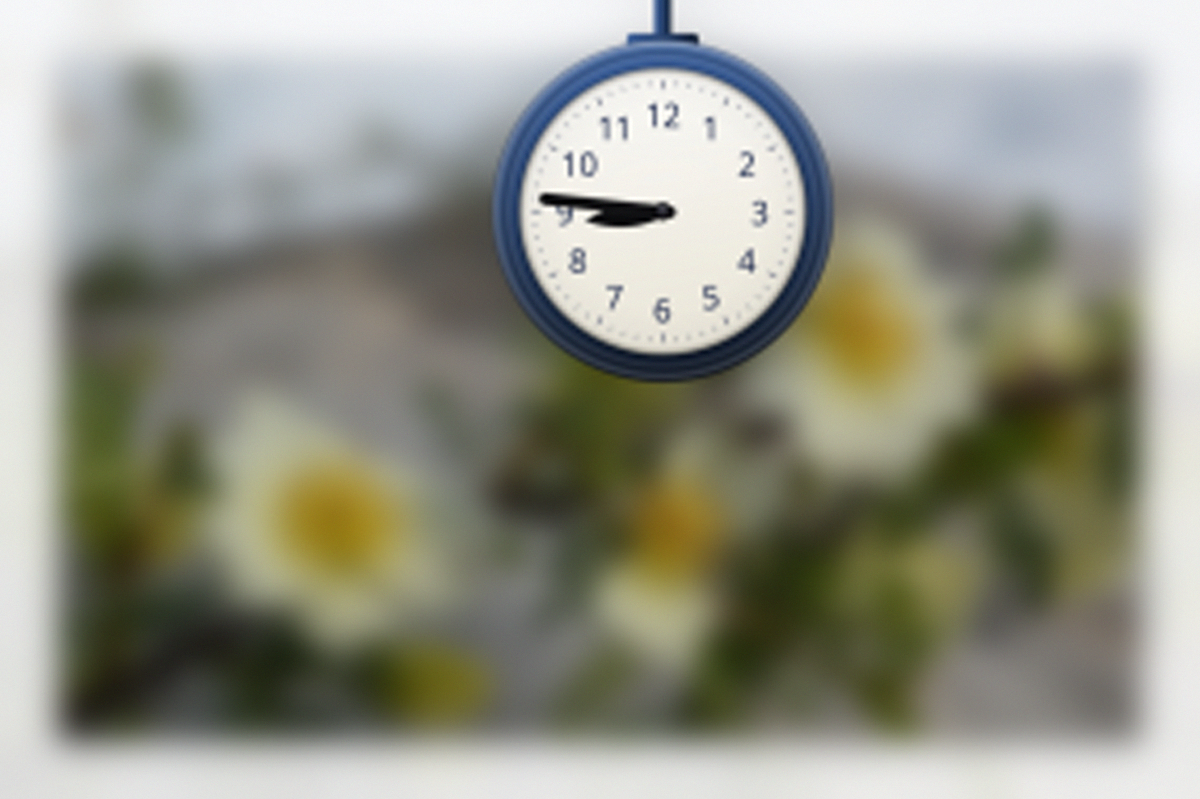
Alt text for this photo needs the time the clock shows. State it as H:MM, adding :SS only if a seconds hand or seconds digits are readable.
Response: 8:46
